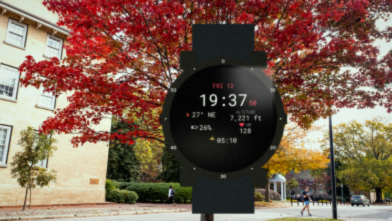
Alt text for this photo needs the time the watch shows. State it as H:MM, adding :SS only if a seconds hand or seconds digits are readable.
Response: 19:37
